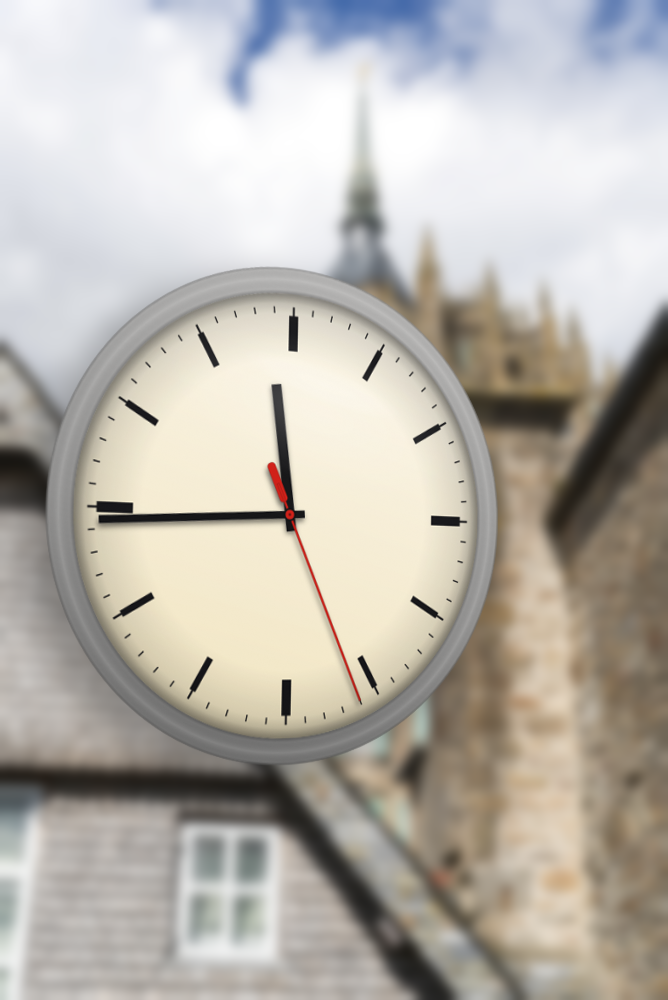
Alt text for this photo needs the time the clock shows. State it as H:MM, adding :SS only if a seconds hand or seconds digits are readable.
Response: 11:44:26
